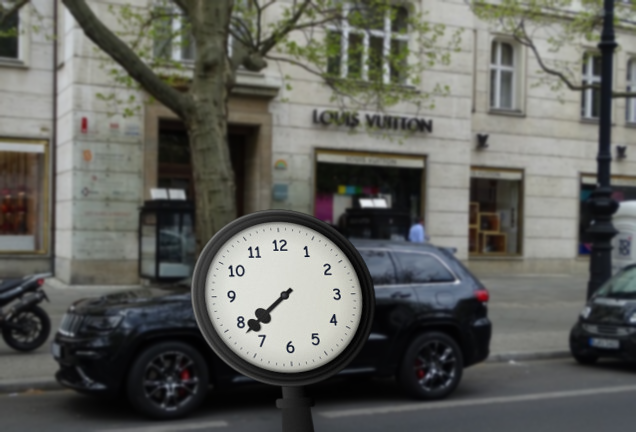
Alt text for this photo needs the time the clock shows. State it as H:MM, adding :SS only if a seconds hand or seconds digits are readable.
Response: 7:38
